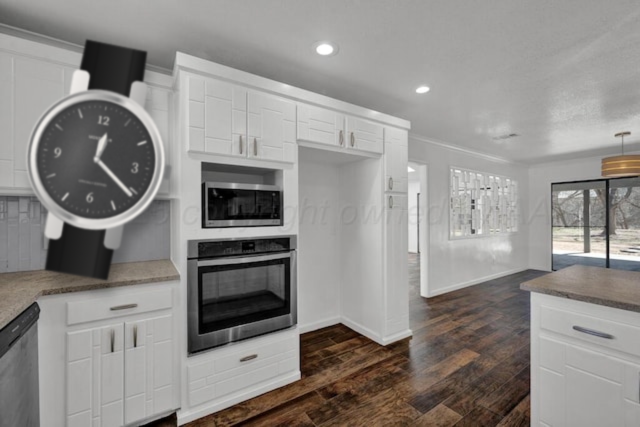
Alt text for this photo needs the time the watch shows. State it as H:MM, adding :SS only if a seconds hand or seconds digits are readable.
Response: 12:21
